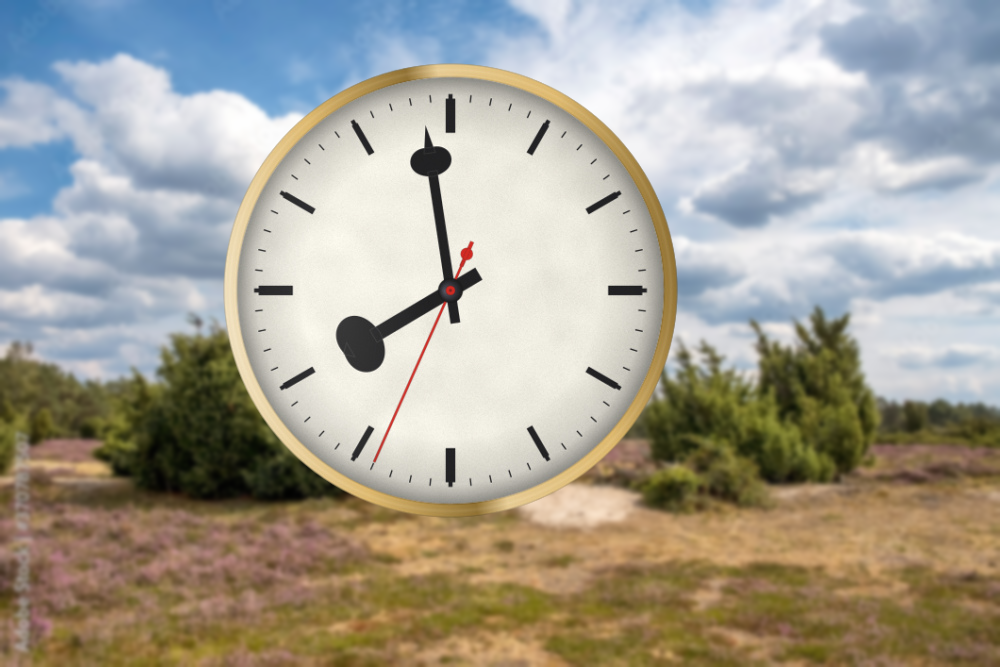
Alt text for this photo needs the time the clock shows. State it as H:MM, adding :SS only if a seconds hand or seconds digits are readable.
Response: 7:58:34
